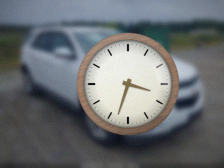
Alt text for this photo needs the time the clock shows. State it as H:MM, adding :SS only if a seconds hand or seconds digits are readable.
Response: 3:33
